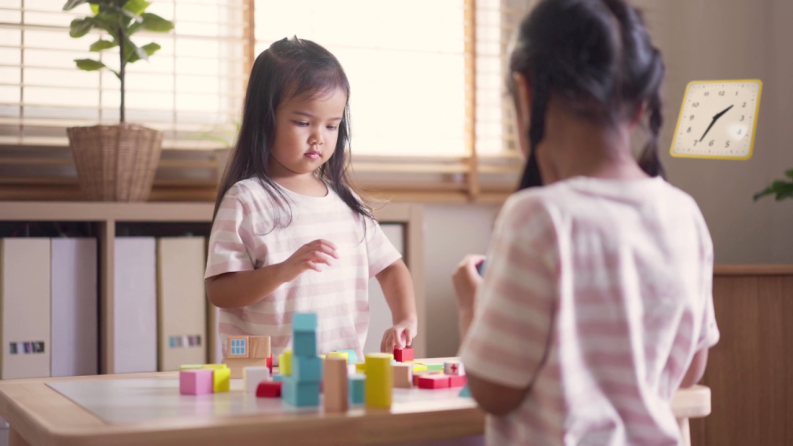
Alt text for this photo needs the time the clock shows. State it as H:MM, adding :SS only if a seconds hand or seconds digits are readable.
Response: 1:34
